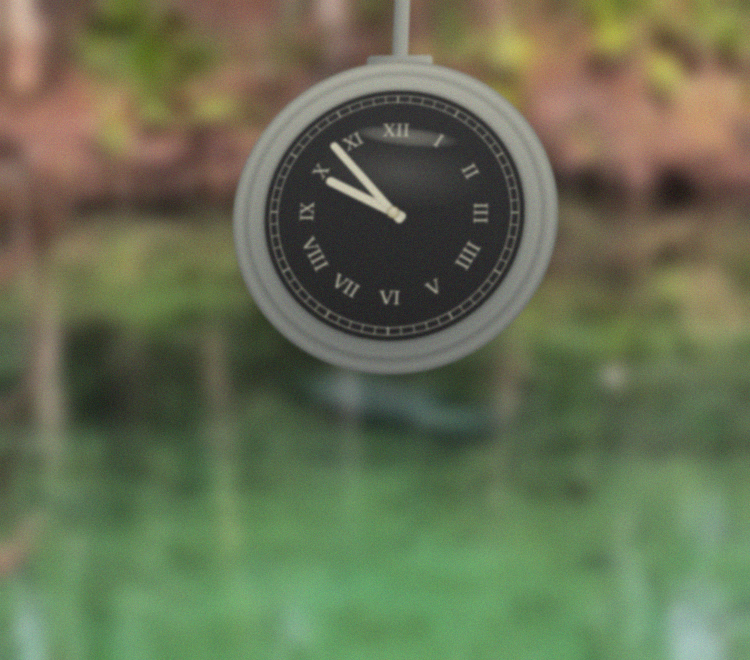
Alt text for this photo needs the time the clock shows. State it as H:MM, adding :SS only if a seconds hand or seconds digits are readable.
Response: 9:53
